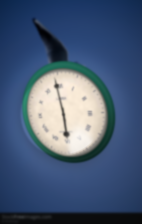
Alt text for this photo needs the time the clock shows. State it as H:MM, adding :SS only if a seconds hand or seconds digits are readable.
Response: 5:59
